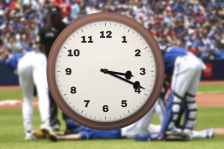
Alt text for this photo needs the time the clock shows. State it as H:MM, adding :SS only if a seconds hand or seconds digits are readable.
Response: 3:19
